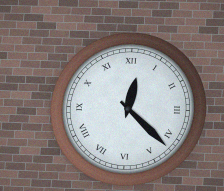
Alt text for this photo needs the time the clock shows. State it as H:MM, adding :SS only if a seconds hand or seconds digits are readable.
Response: 12:22
